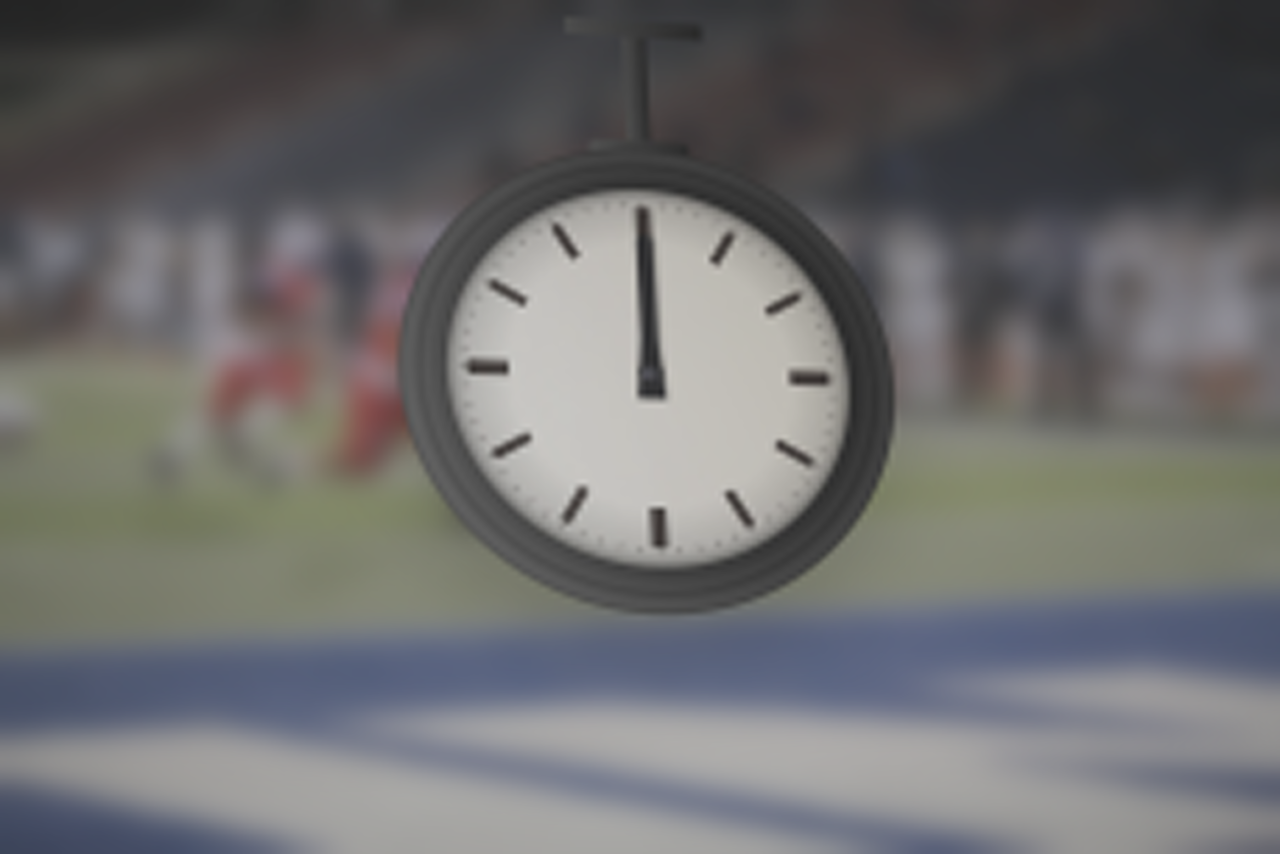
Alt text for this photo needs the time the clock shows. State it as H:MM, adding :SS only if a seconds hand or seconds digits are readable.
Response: 12:00
